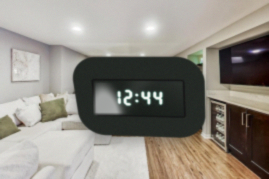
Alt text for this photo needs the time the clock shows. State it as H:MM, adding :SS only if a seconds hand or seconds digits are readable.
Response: 12:44
